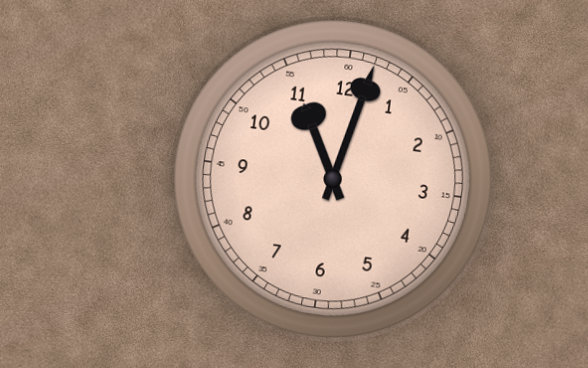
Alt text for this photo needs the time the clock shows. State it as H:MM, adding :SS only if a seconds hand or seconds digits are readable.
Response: 11:02
